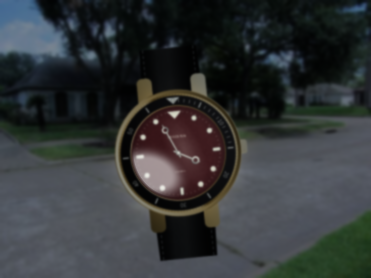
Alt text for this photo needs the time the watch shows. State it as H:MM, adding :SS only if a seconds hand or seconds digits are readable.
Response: 3:56
